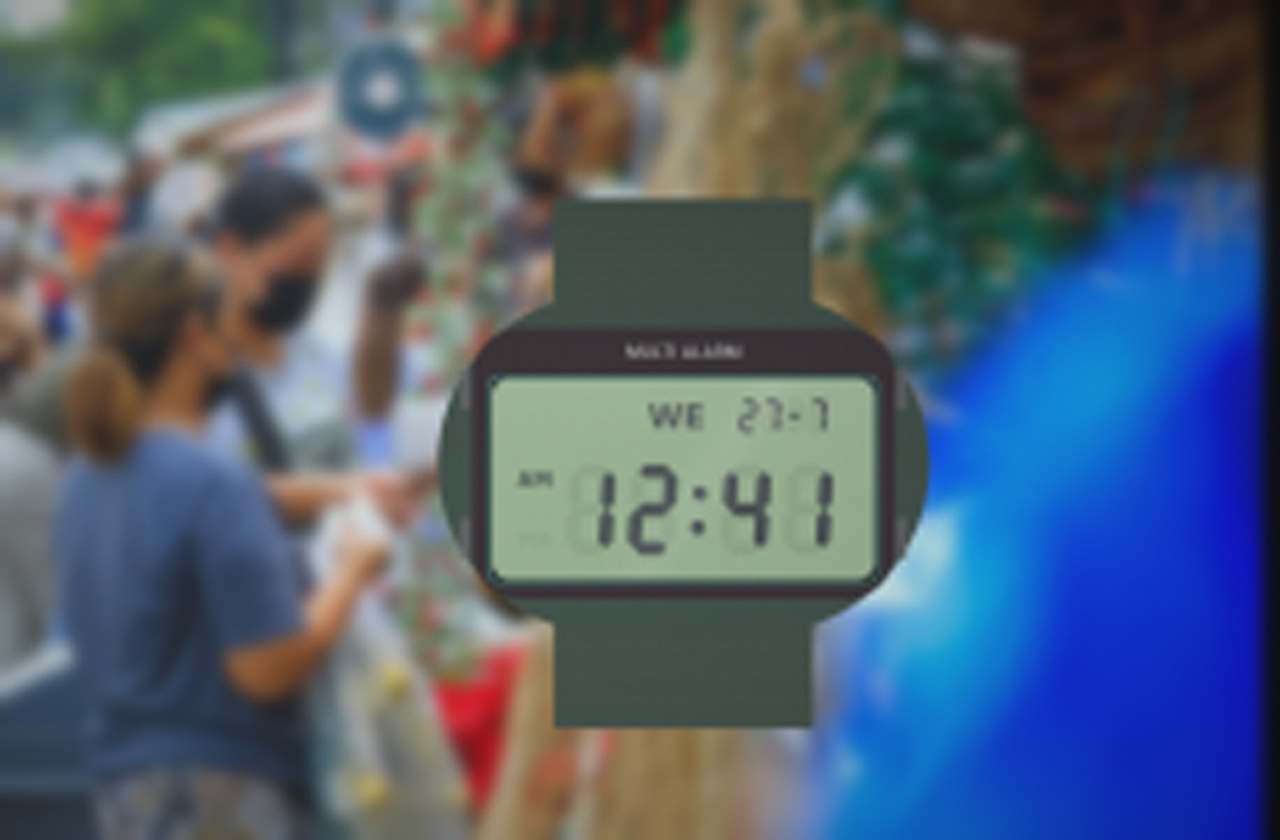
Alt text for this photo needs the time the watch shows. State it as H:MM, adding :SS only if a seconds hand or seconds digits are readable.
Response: 12:41
